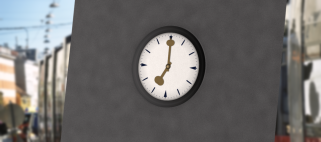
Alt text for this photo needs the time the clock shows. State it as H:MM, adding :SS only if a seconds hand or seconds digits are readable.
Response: 7:00
